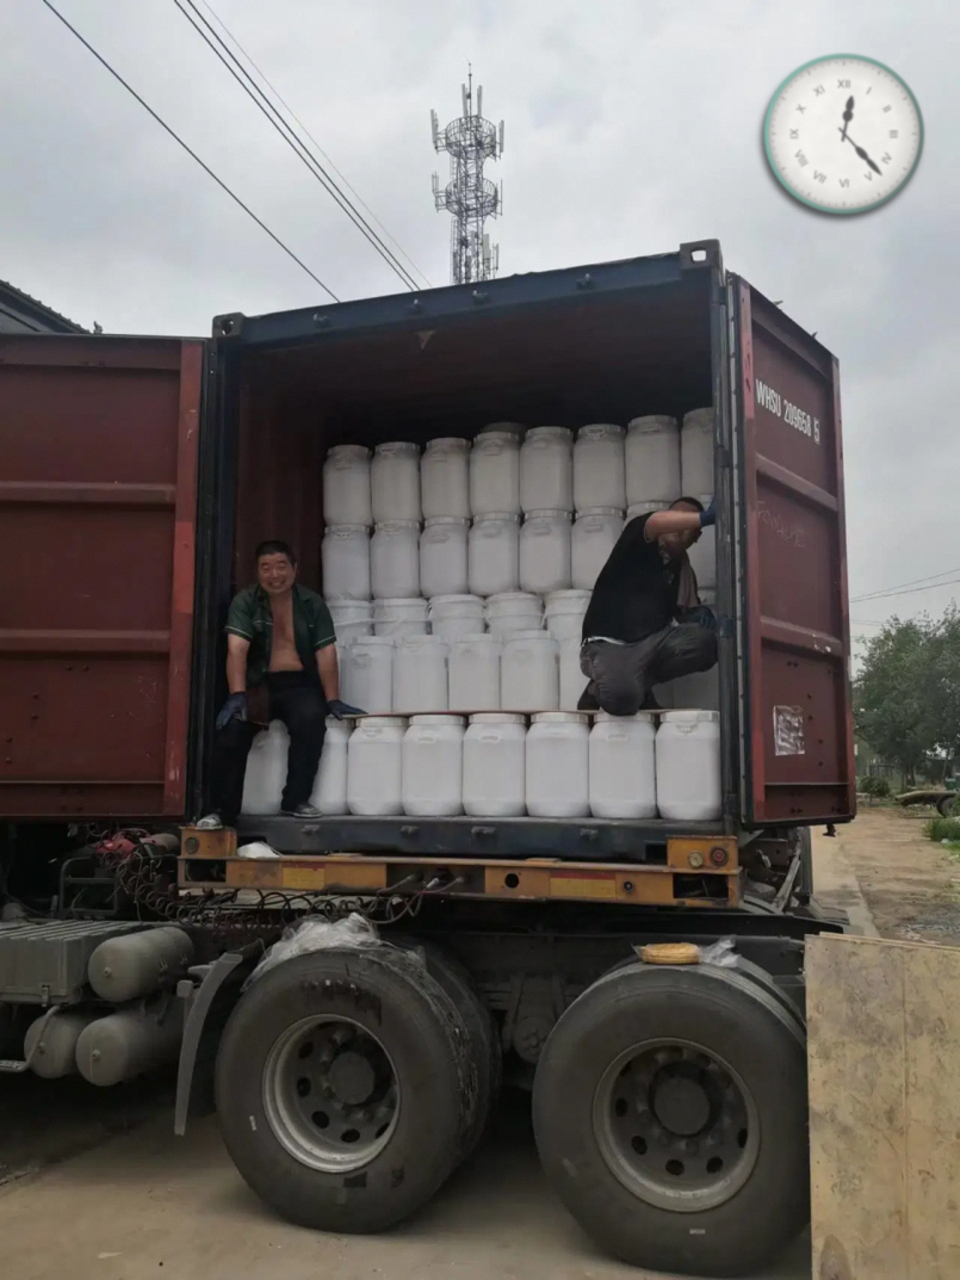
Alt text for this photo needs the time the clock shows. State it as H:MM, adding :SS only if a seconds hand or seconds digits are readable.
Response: 12:23
